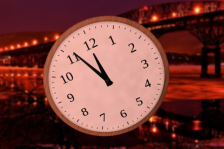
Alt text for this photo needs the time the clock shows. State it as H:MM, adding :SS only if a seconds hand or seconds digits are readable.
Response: 11:56
